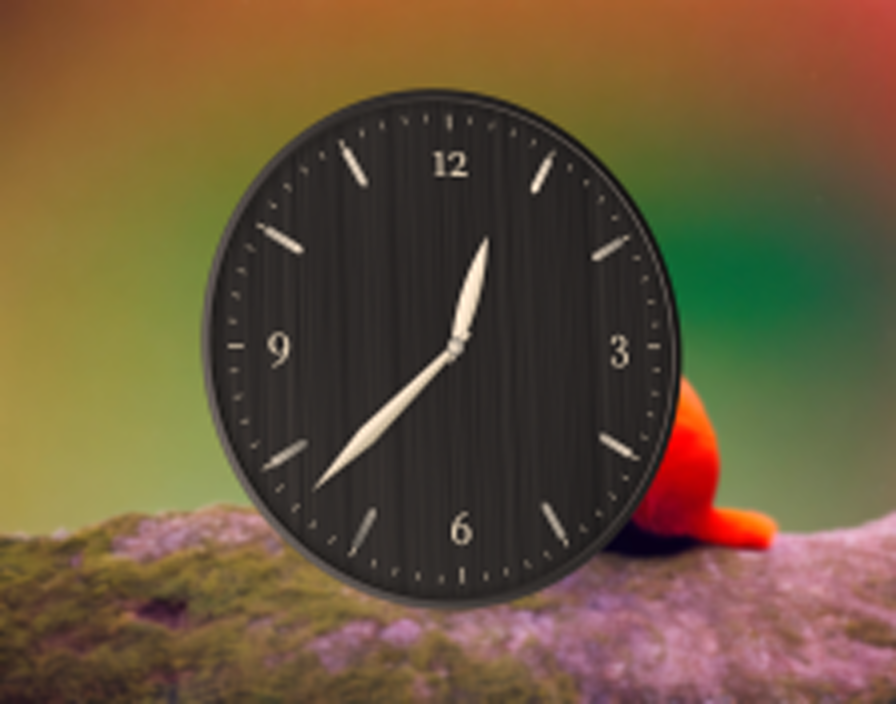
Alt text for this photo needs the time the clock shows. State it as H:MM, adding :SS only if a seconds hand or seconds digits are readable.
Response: 12:38
